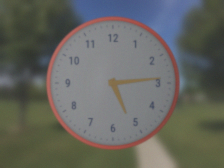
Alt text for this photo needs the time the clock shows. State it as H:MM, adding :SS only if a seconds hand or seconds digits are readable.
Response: 5:14
